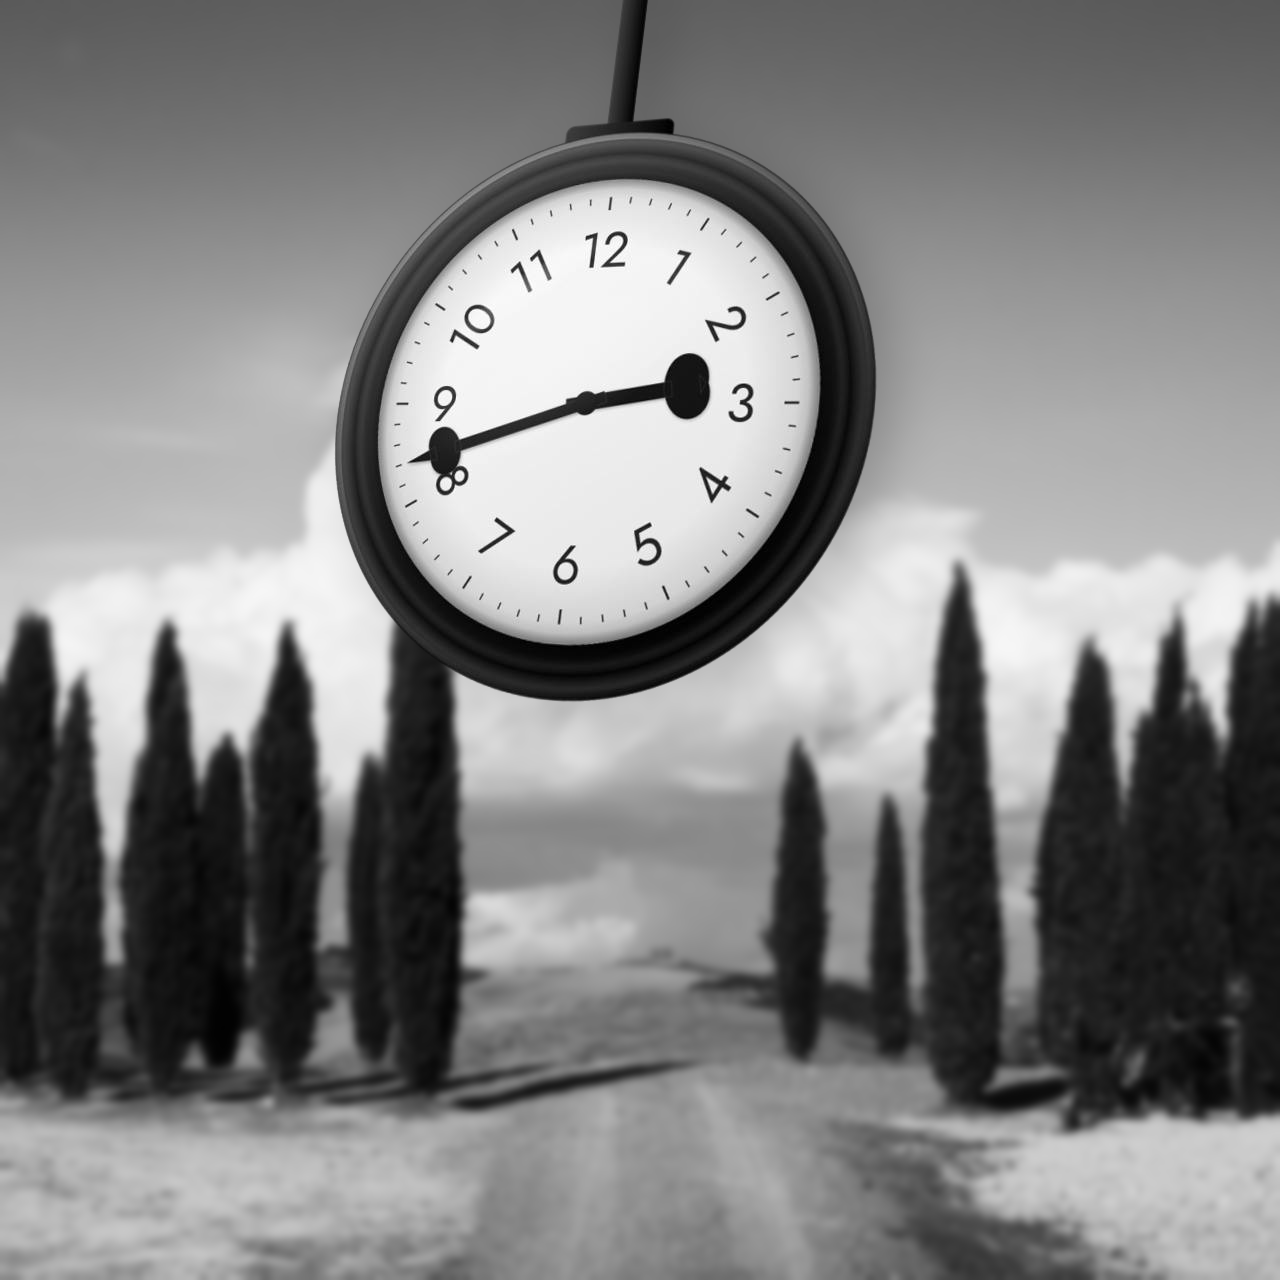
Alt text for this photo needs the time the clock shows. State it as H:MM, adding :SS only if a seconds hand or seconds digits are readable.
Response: 2:42
